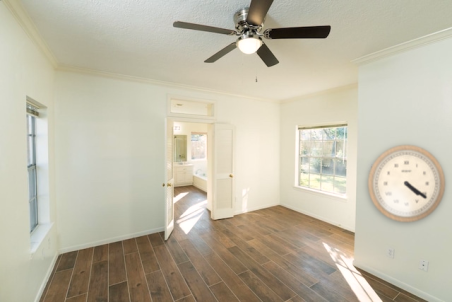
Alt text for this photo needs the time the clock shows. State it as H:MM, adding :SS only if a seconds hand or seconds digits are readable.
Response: 4:21
